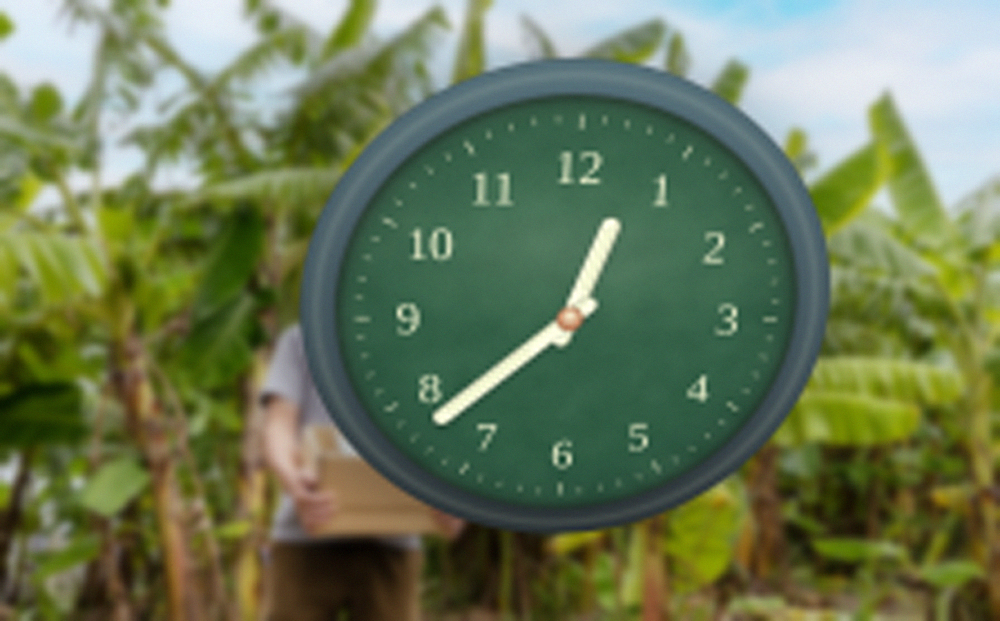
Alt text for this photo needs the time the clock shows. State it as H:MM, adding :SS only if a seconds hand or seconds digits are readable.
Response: 12:38
